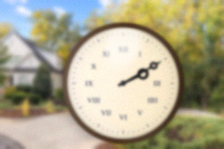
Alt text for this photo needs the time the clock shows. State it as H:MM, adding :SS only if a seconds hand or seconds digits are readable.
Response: 2:10
